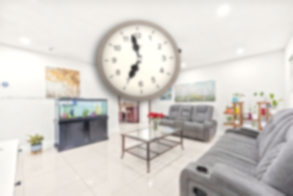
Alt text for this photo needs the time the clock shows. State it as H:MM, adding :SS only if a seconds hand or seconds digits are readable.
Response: 6:58
